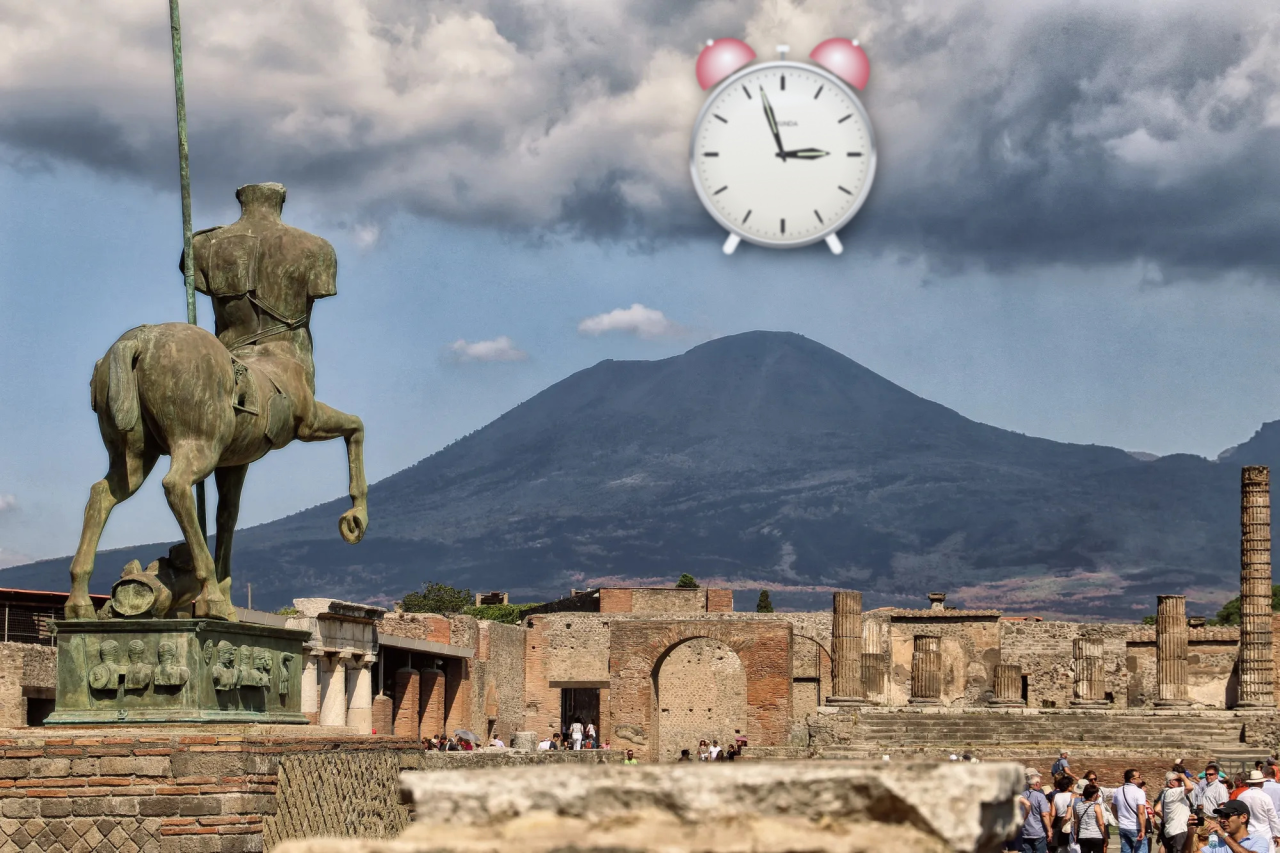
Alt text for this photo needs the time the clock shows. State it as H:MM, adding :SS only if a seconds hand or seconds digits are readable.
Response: 2:57
